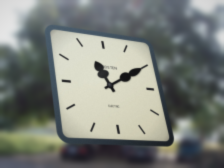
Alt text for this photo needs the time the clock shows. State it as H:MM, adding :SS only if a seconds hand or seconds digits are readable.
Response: 11:10
